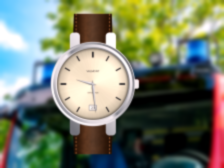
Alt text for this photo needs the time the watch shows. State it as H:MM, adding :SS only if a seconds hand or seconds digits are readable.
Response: 9:29
